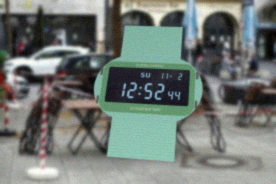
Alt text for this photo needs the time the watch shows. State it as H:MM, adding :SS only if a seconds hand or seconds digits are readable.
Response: 12:52:44
